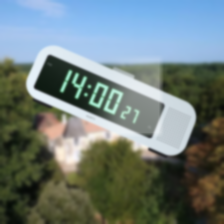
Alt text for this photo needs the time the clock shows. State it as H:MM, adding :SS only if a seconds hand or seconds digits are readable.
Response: 14:00:27
